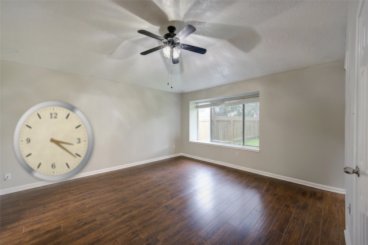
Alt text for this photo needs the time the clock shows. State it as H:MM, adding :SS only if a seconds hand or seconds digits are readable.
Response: 3:21
